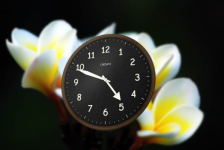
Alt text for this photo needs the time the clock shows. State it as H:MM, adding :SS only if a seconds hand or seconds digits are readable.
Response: 4:49
